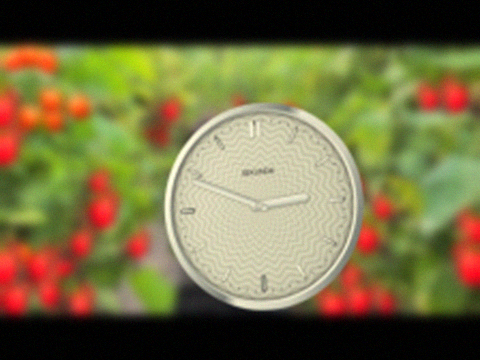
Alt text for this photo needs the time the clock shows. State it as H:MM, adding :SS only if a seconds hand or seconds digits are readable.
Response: 2:49
